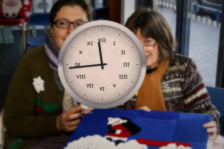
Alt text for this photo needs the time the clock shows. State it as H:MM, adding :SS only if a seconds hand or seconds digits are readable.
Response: 11:44
